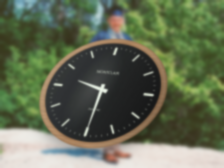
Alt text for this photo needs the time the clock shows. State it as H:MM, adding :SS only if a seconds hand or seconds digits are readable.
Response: 9:30
